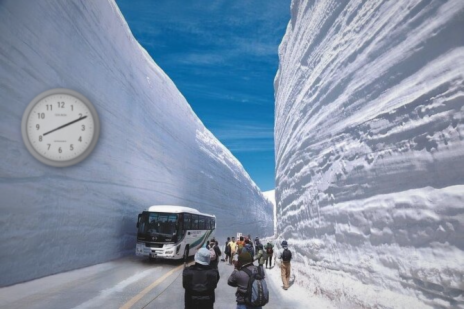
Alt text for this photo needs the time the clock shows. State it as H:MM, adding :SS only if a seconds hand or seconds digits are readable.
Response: 8:11
